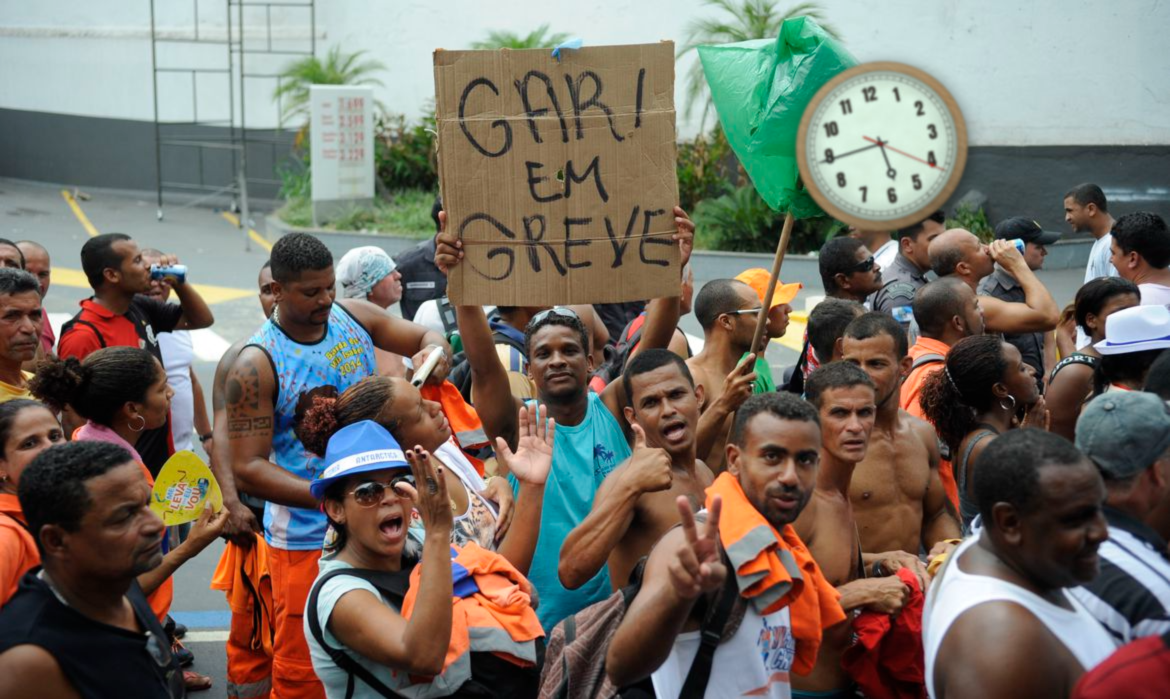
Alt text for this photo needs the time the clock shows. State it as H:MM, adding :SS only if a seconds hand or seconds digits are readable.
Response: 5:44:21
